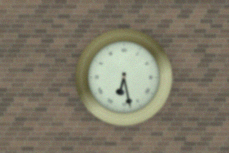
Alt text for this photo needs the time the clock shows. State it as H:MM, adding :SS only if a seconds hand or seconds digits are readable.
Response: 6:28
